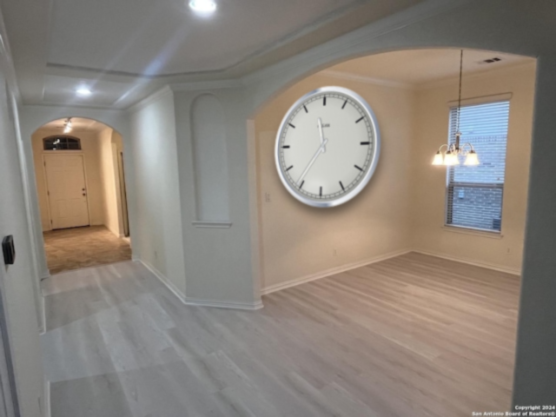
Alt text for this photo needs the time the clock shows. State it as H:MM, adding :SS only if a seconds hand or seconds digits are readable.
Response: 11:36
